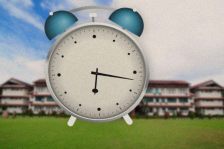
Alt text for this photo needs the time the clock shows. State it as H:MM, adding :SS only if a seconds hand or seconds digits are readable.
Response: 6:17
